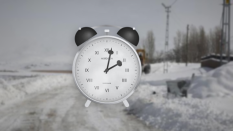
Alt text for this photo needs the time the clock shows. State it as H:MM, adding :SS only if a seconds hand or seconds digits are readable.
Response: 2:02
